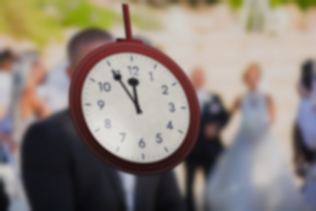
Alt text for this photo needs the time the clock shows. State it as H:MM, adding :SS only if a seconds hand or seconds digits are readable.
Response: 11:55
